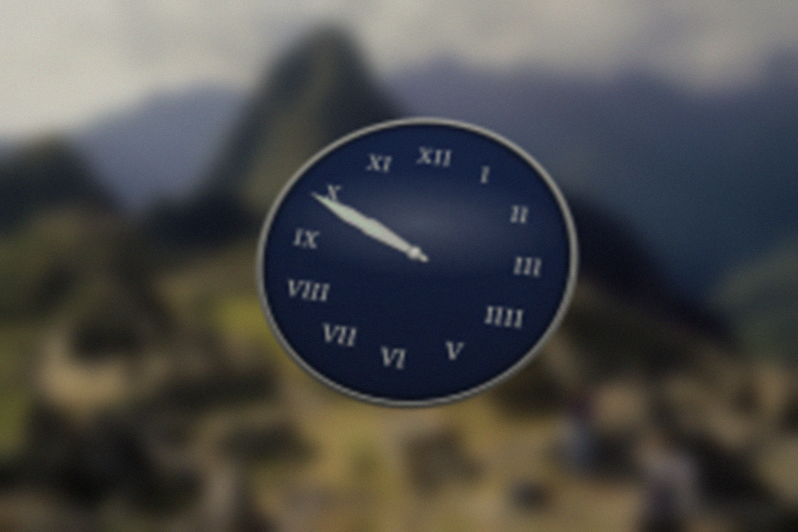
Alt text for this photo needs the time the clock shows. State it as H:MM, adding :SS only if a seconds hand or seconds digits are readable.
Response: 9:49
